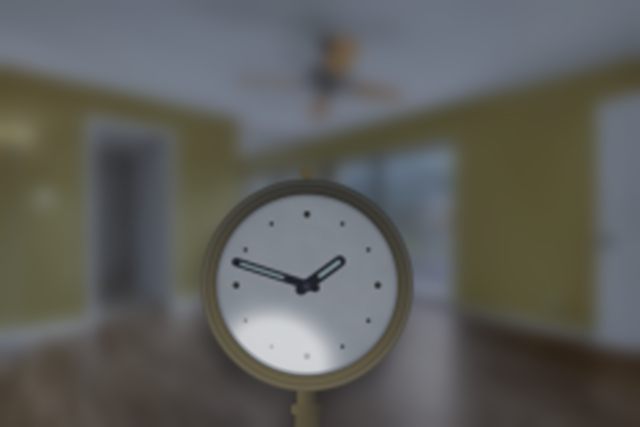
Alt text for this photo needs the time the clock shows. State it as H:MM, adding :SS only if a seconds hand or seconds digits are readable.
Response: 1:48
